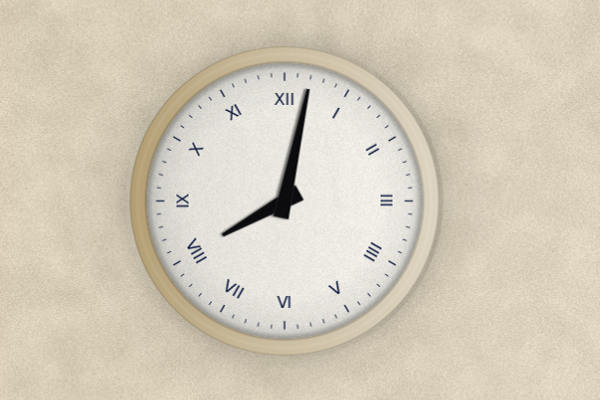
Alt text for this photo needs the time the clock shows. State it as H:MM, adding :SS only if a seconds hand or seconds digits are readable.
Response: 8:02
